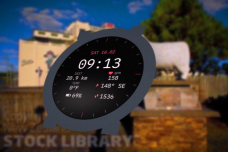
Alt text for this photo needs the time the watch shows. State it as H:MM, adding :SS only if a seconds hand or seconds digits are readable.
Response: 9:13
